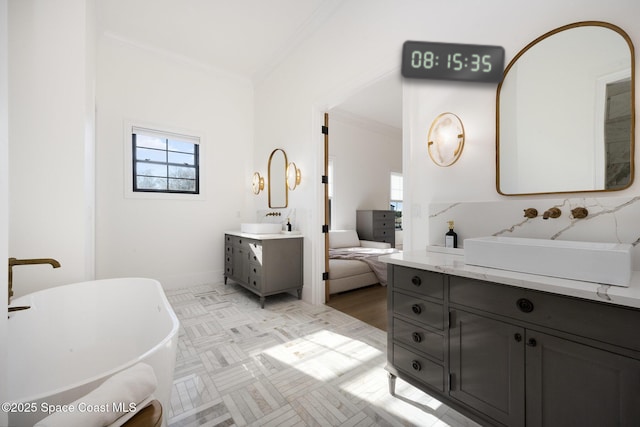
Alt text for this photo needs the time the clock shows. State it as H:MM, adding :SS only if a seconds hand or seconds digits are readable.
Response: 8:15:35
